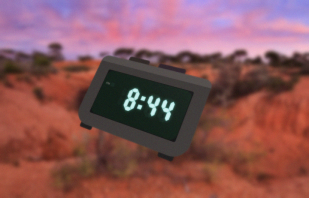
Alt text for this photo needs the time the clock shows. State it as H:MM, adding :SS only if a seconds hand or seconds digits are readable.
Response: 8:44
